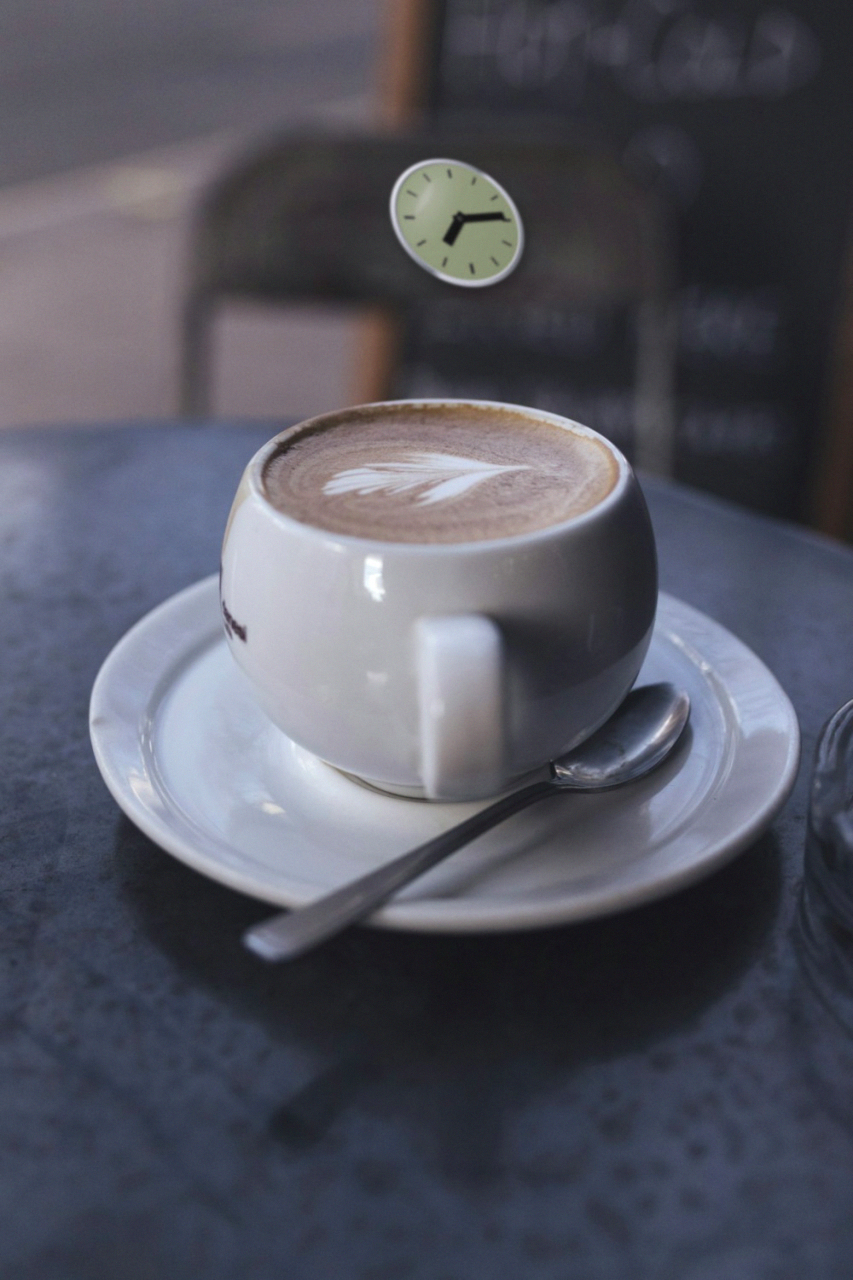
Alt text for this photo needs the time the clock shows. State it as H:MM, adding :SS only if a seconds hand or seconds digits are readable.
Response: 7:14
